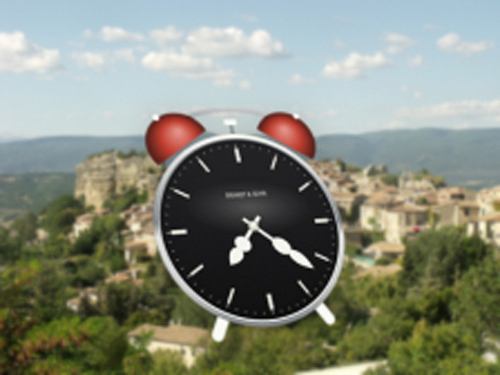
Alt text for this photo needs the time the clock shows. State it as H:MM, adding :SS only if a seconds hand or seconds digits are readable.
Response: 7:22
